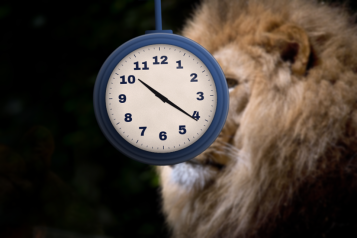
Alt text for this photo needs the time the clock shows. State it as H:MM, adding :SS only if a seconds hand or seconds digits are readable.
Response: 10:21
